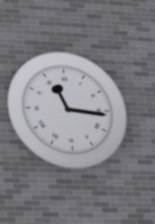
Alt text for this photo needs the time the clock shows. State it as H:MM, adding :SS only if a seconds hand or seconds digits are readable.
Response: 11:16
